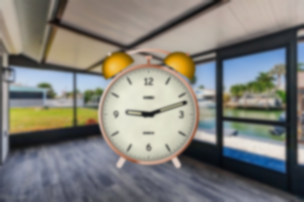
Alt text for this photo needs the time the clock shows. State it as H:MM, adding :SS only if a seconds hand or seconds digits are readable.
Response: 9:12
